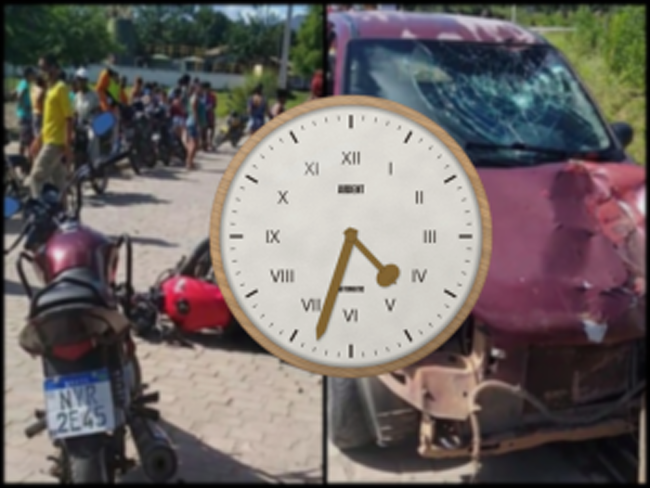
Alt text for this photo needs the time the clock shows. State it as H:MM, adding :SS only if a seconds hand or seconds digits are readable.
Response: 4:33
